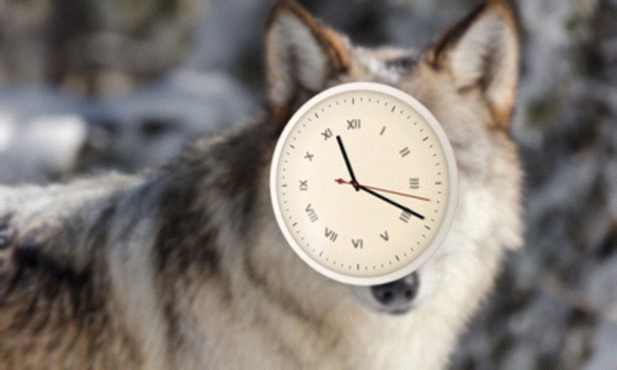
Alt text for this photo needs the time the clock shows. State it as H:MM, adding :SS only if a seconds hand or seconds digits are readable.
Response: 11:19:17
